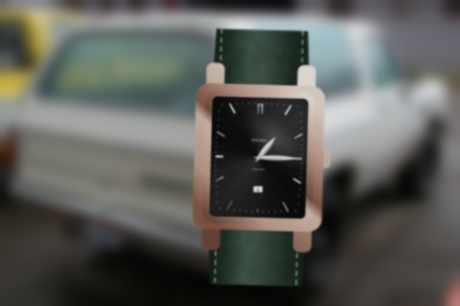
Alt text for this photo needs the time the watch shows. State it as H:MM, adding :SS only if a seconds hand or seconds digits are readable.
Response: 1:15
